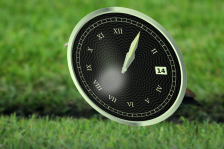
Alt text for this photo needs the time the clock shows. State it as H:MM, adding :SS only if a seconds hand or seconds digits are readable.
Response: 1:05
